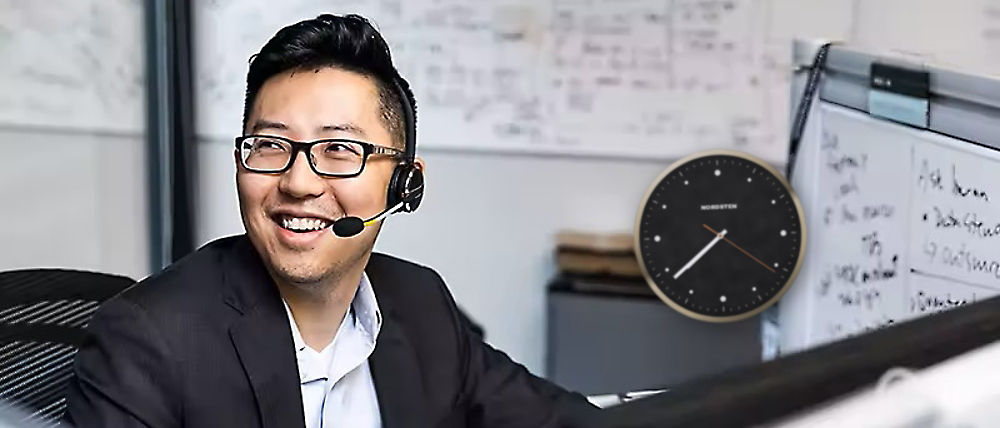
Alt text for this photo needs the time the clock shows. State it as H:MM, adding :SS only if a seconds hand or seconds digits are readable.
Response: 7:38:21
